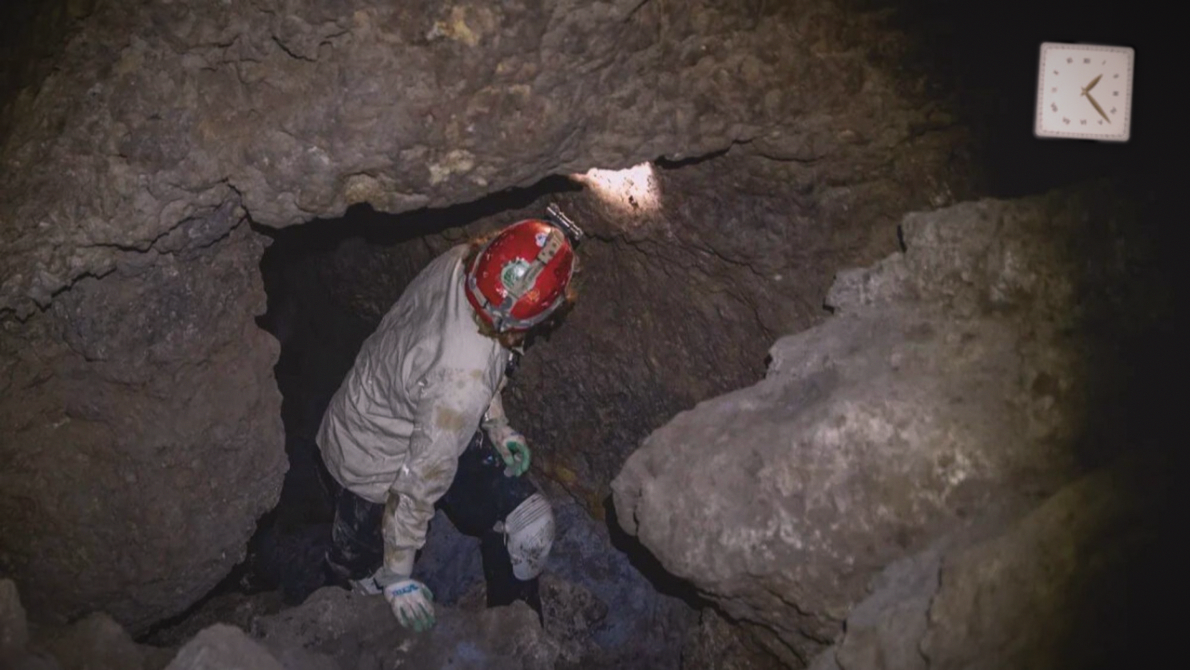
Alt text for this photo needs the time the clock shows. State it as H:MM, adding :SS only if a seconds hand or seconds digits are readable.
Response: 1:23
